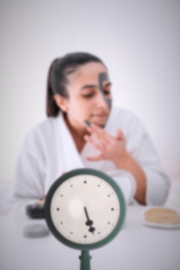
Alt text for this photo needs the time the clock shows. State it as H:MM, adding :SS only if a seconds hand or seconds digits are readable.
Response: 5:27
